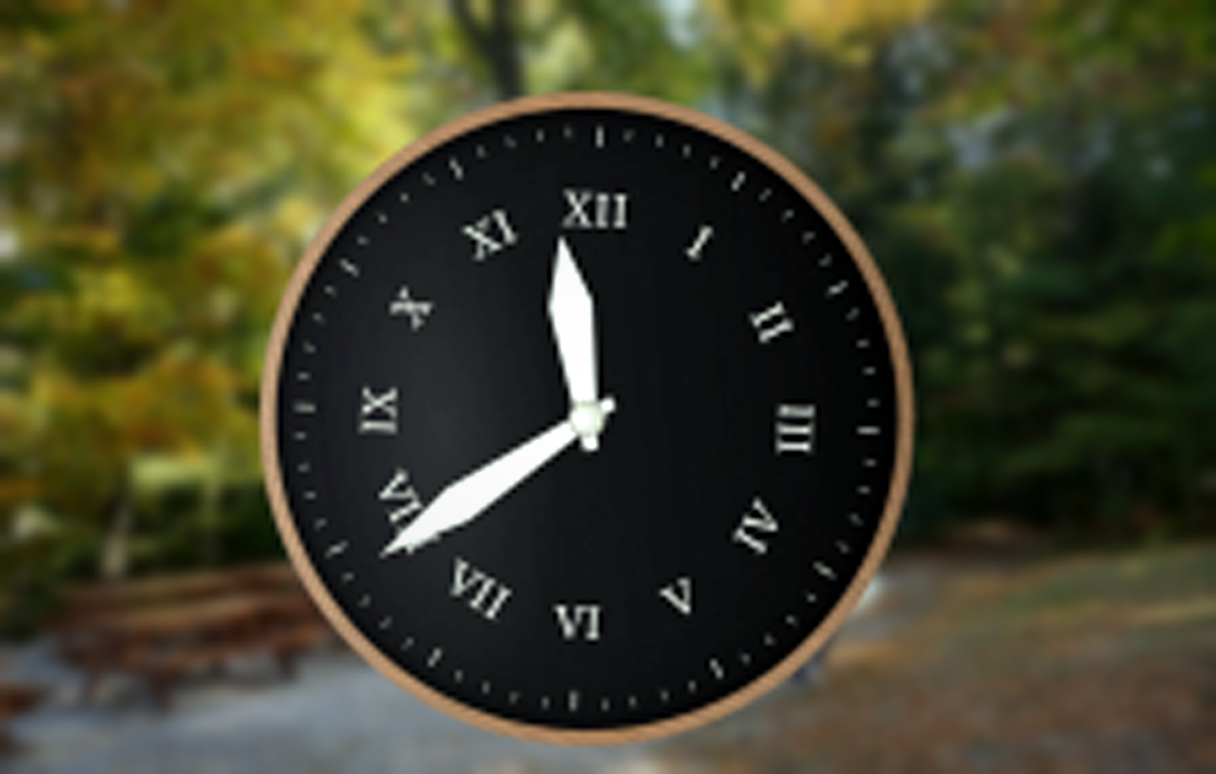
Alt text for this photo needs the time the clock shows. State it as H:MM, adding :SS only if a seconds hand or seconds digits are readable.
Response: 11:39
